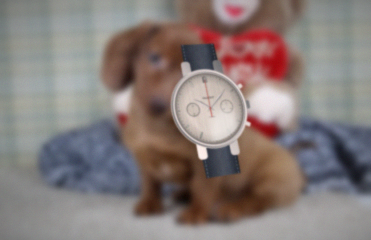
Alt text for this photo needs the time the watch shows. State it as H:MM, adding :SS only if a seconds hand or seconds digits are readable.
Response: 10:08
